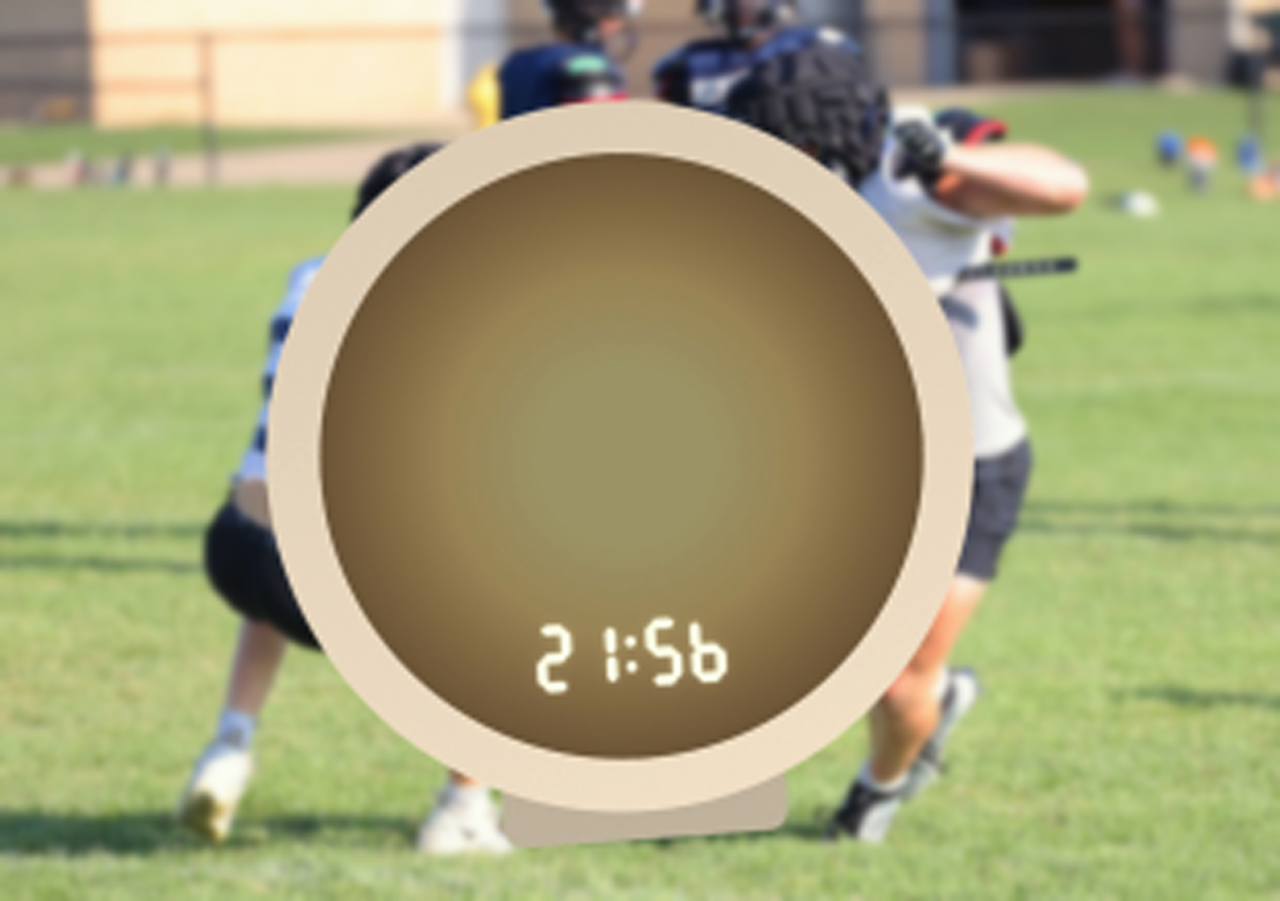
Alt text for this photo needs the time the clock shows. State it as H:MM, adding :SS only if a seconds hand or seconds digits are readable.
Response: 21:56
